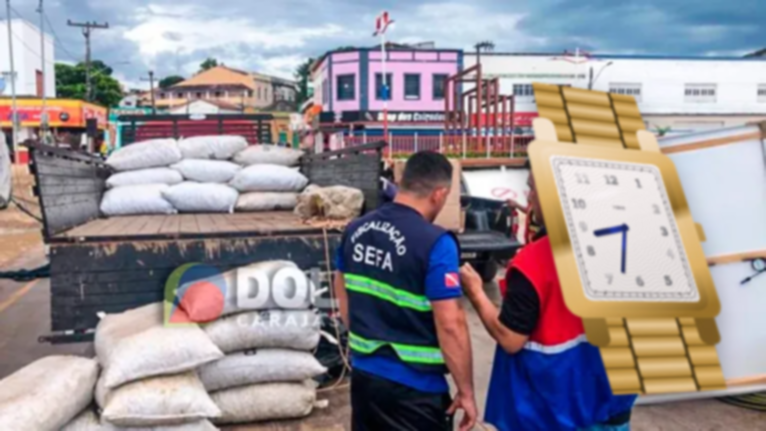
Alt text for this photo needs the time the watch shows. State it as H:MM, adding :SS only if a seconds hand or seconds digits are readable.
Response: 8:33
